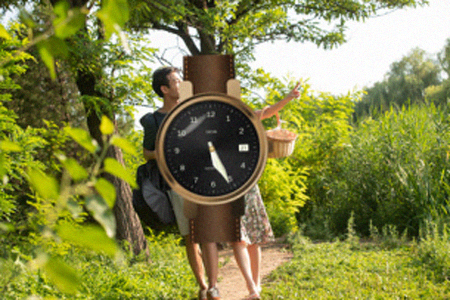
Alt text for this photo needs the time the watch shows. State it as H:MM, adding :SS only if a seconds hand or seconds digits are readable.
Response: 5:26
